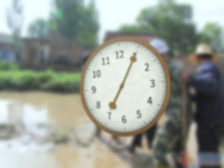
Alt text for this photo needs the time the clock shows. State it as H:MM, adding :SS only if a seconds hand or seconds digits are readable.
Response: 7:05
